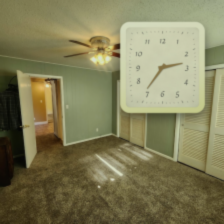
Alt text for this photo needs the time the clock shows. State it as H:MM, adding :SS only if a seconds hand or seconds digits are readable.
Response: 2:36
